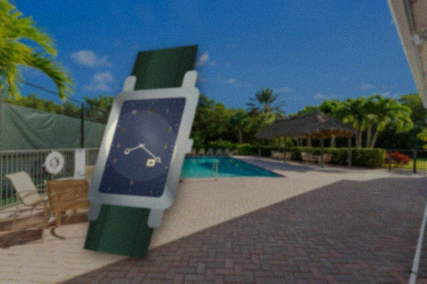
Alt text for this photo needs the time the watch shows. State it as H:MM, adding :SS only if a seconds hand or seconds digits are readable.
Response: 8:20
